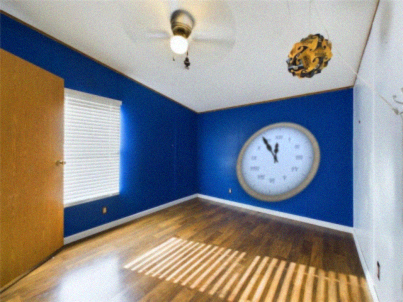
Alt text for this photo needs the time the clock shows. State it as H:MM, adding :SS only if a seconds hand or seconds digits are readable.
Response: 11:54
